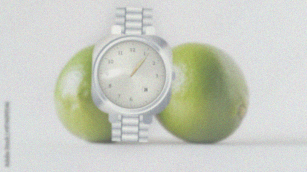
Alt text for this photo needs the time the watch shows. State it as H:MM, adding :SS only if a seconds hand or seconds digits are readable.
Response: 1:06
